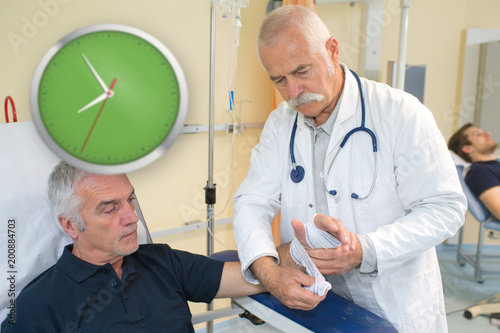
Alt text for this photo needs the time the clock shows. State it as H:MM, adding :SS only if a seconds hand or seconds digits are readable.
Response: 7:54:34
